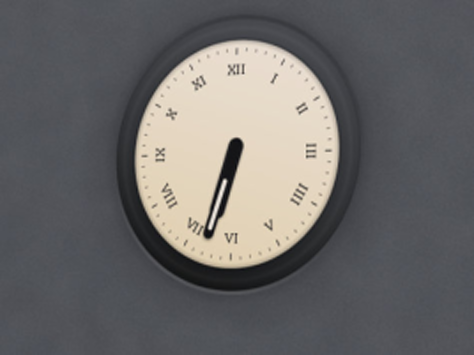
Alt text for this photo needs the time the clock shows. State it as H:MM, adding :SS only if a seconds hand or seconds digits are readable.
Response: 6:33
